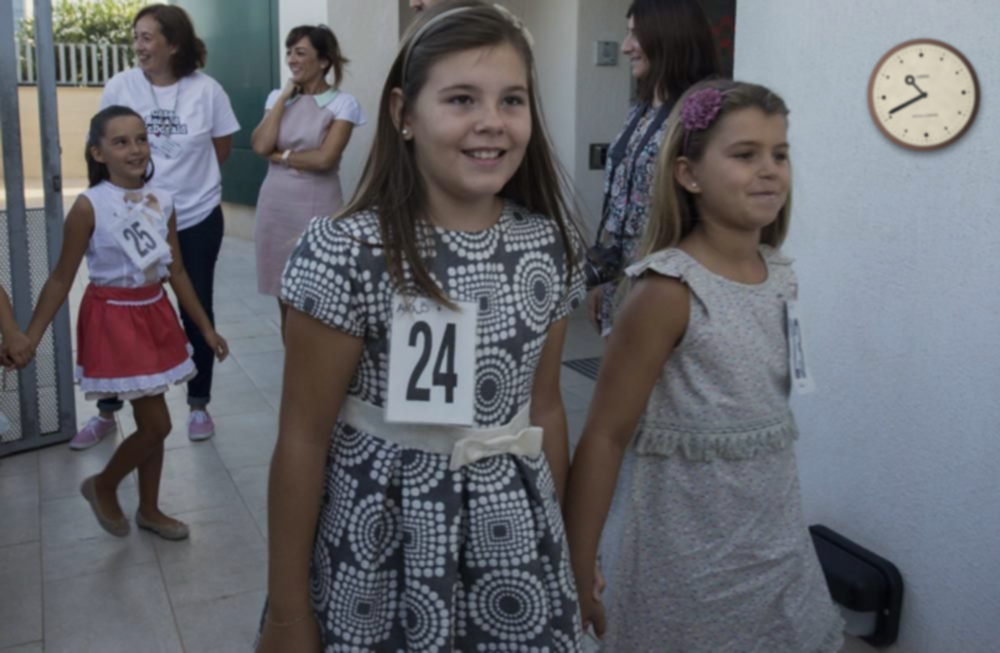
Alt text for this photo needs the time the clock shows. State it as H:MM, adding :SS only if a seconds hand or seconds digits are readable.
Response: 10:41
